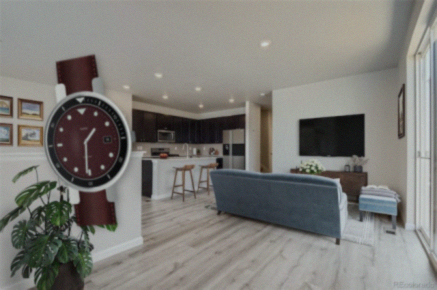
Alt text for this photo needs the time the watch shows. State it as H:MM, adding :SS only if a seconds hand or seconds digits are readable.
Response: 1:31
